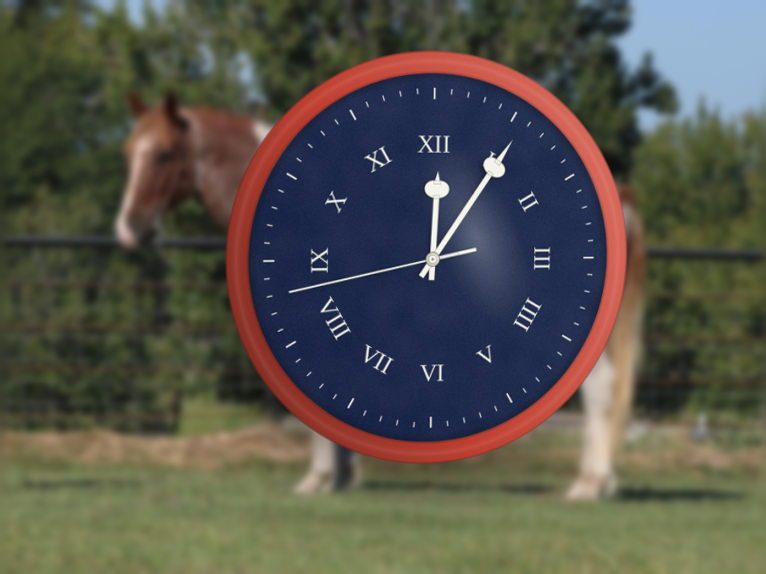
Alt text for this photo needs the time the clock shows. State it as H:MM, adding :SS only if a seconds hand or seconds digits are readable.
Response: 12:05:43
